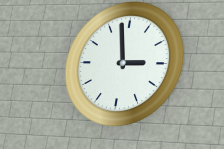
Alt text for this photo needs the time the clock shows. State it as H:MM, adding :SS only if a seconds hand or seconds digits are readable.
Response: 2:58
